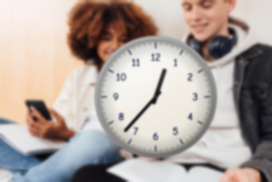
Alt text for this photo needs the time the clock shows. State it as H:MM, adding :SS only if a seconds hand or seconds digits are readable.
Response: 12:37
